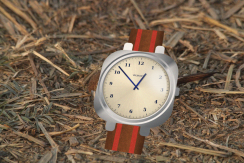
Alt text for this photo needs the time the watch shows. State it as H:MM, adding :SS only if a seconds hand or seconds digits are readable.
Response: 12:52
